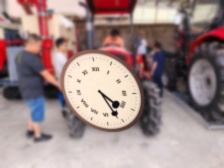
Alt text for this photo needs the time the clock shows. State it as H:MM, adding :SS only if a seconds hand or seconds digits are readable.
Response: 4:26
